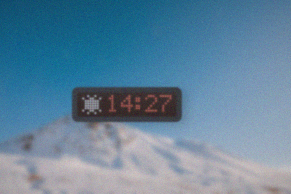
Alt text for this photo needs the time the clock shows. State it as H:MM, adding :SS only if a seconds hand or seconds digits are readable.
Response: 14:27
